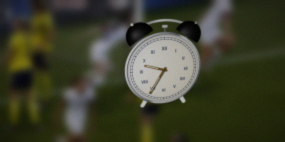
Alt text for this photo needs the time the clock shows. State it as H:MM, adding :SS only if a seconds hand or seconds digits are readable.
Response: 9:35
